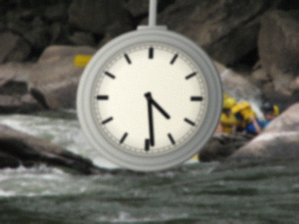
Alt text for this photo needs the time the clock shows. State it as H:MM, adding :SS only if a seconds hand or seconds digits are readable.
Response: 4:29
